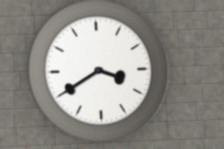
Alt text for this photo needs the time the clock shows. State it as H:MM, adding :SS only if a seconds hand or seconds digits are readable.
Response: 3:40
